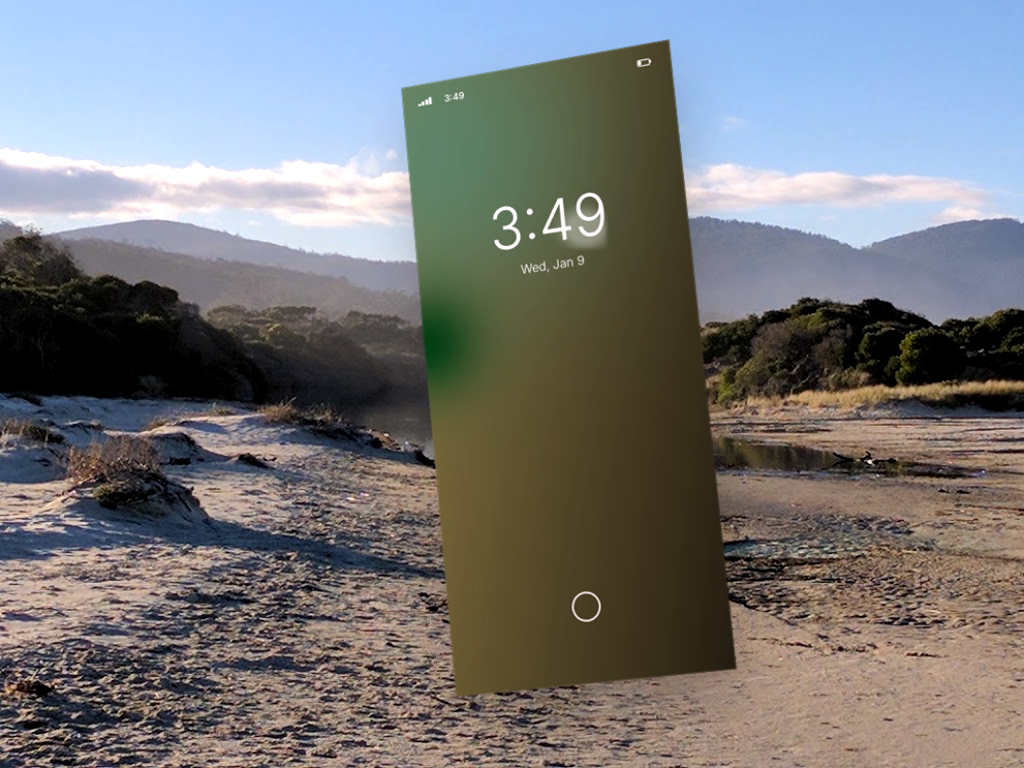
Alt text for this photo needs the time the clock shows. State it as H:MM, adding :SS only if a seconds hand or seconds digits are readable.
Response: 3:49
